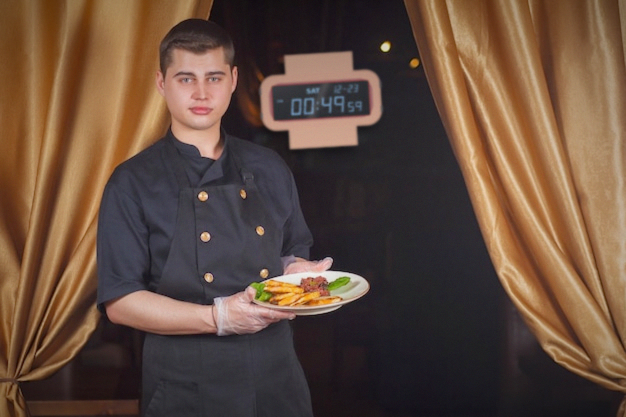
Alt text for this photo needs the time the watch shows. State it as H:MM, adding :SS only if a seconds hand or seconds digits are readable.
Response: 0:49
